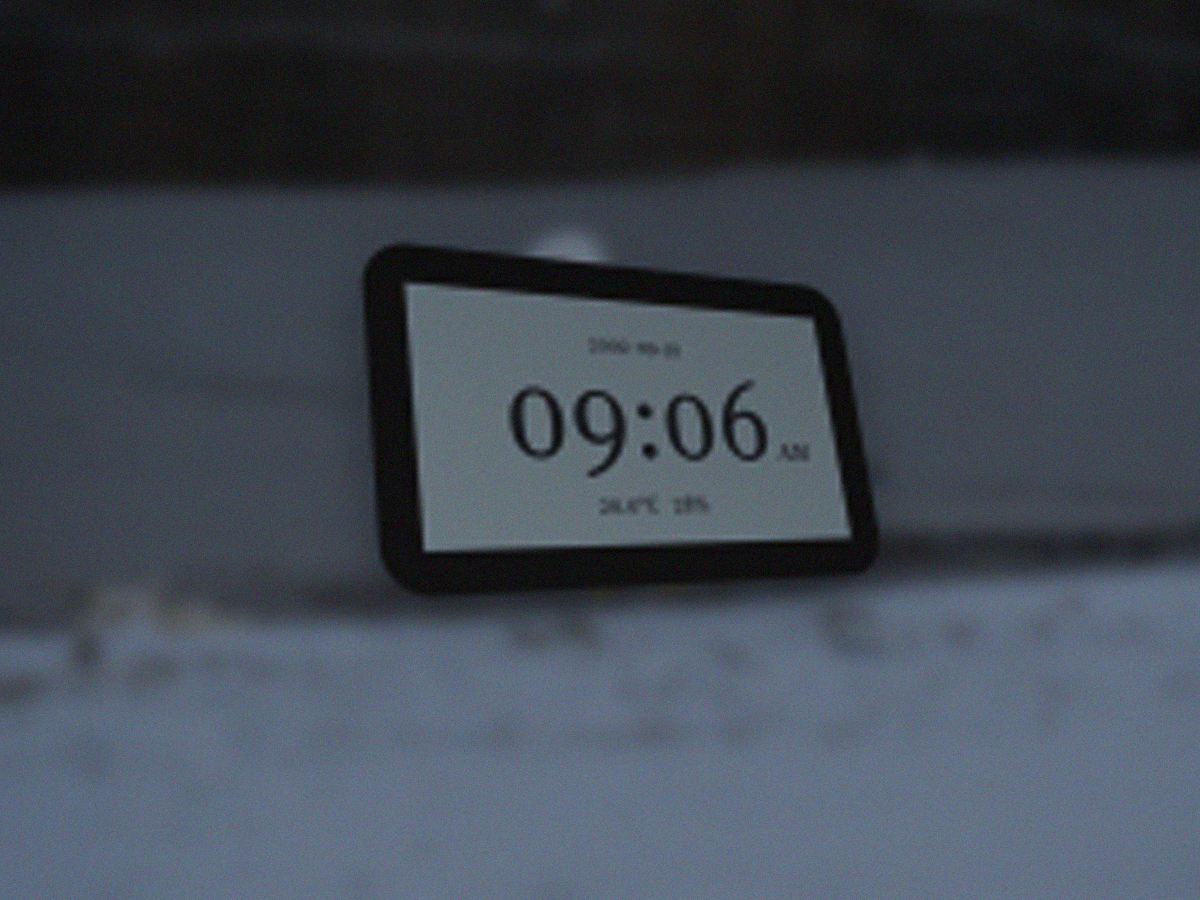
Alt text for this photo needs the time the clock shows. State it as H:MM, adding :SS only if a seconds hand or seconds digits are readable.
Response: 9:06
